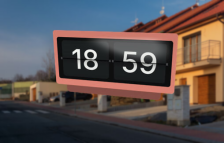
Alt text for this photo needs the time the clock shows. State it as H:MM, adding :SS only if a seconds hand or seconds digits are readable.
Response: 18:59
